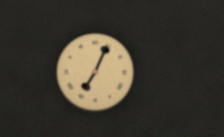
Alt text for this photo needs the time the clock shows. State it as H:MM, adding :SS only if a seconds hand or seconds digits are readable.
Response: 7:04
